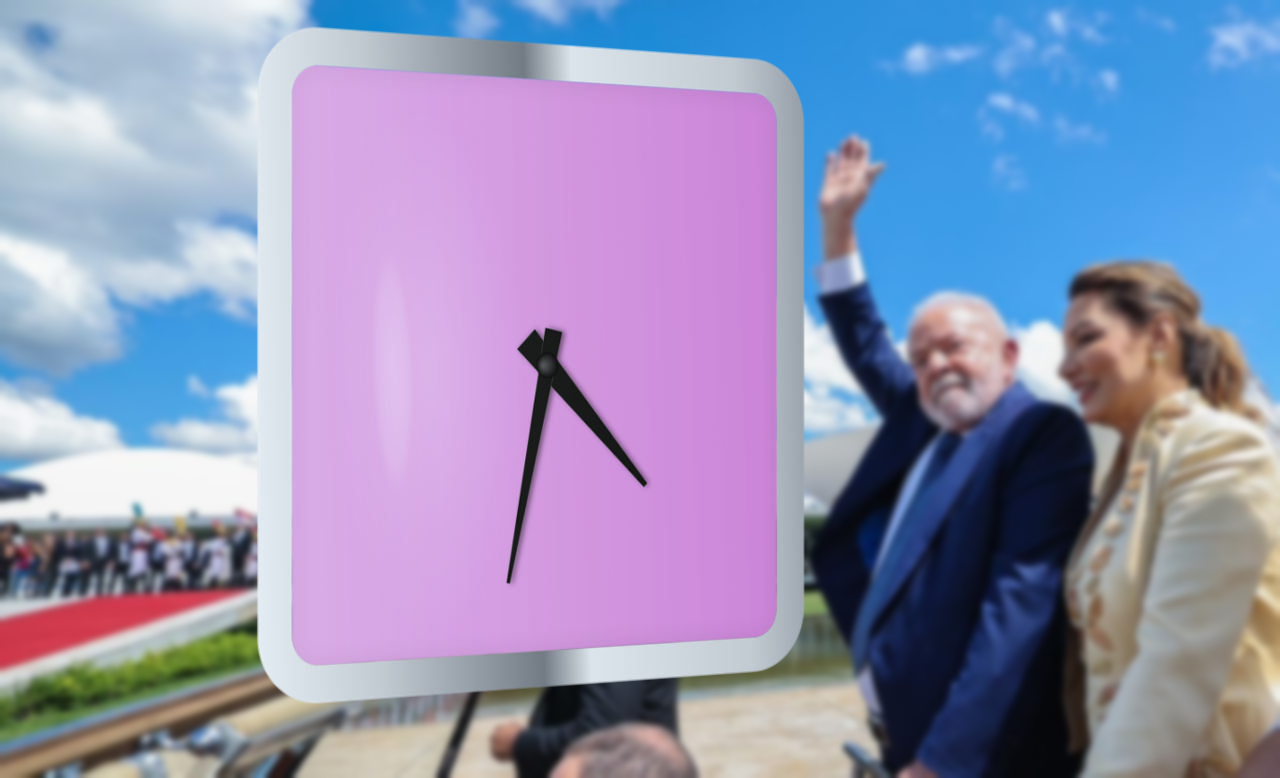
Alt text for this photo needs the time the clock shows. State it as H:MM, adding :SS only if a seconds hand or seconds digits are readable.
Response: 4:32
